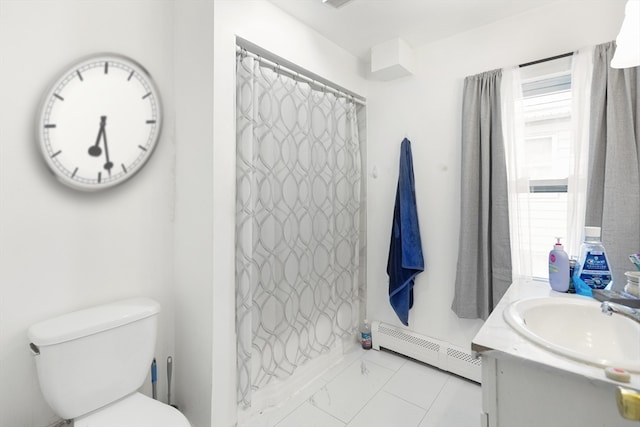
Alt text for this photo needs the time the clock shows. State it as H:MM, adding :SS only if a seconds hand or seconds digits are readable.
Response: 6:28
